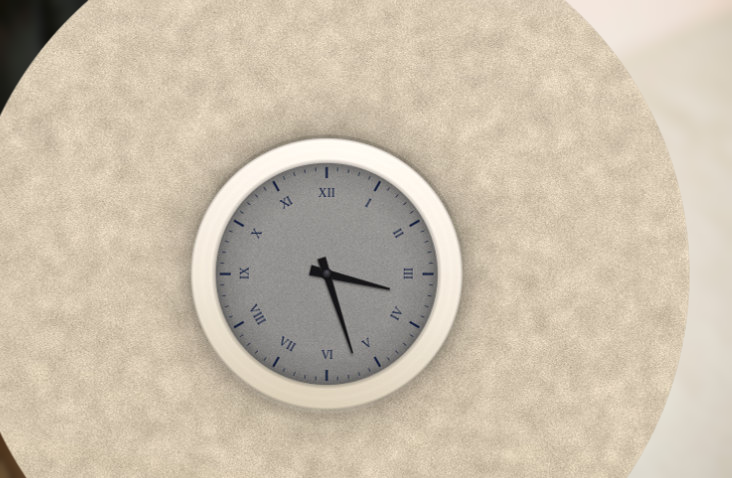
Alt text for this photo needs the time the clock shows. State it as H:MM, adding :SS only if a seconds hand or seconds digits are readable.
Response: 3:27
